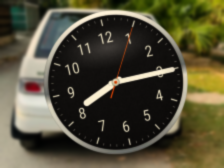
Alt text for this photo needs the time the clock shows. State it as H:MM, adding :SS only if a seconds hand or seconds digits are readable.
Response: 8:15:05
